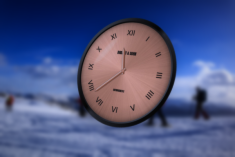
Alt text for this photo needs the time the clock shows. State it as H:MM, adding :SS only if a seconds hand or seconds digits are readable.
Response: 11:38
